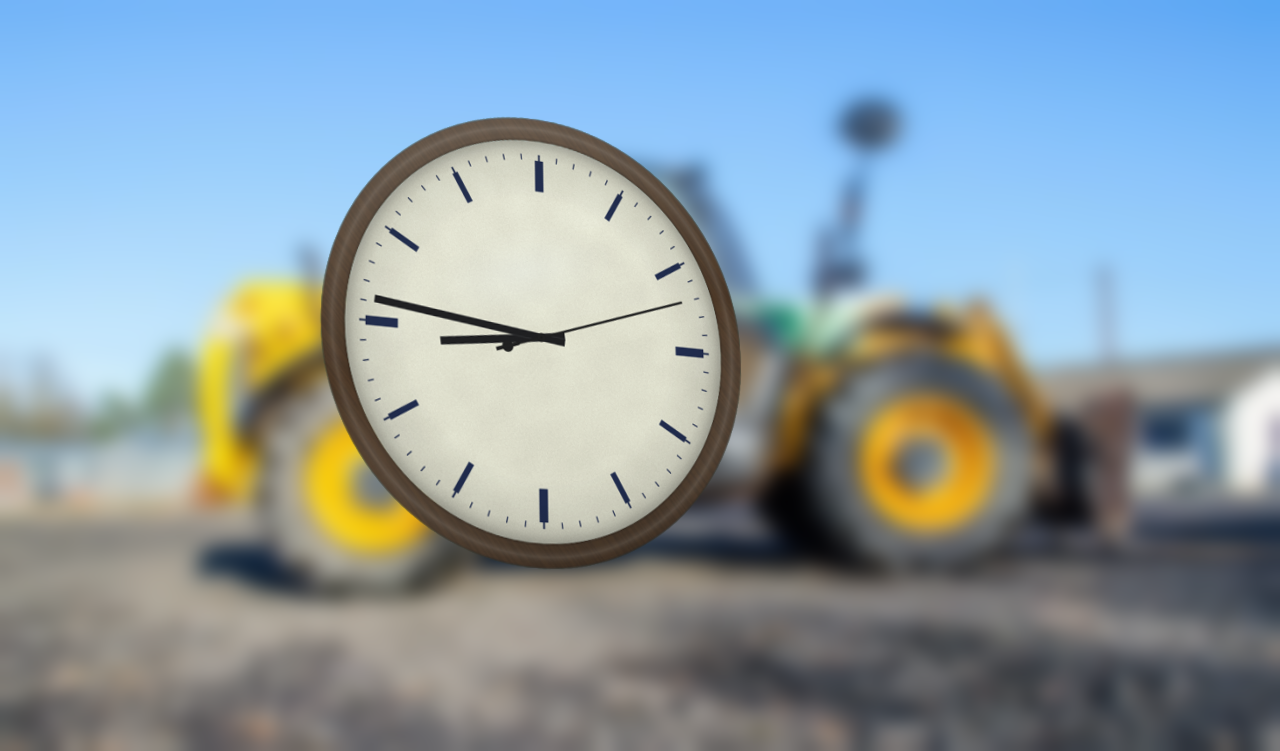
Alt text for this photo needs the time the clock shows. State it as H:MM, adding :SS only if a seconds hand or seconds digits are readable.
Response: 8:46:12
